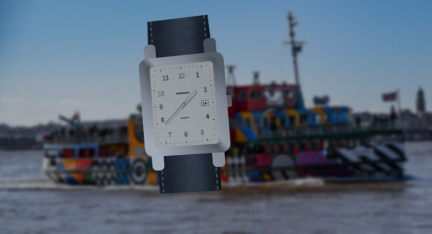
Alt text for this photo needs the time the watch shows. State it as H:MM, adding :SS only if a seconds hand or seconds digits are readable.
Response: 1:38
